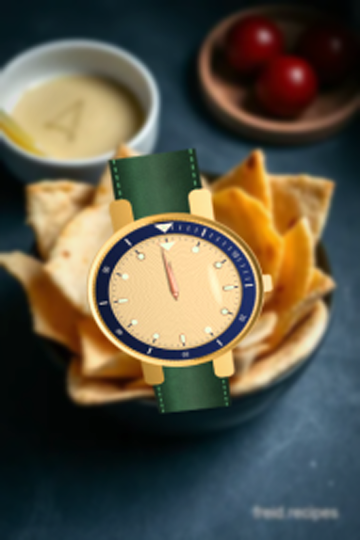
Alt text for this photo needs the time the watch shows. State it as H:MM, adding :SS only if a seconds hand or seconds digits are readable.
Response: 11:59
